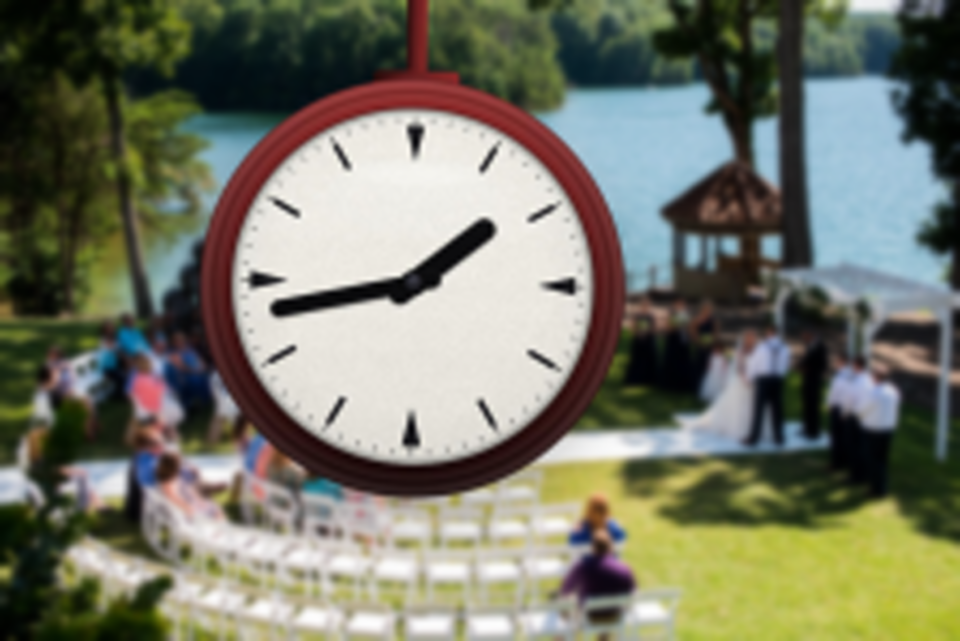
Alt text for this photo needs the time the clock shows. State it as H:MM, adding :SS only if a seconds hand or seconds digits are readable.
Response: 1:43
